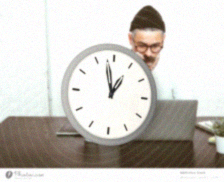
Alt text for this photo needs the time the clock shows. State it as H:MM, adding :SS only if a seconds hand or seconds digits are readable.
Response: 12:58
